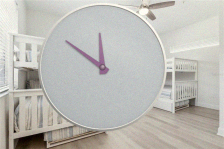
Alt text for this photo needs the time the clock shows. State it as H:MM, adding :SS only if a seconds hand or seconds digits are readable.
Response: 11:51
